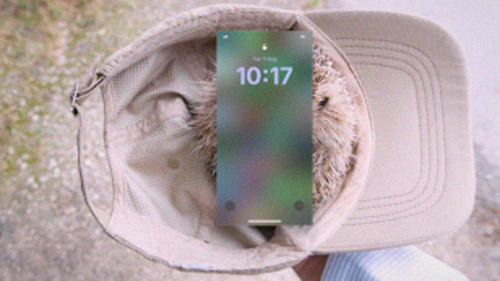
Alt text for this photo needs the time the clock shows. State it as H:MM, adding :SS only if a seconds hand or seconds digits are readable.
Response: 10:17
